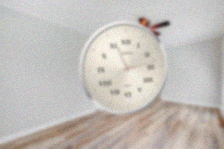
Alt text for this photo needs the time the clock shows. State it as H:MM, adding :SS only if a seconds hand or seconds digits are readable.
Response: 11:13
